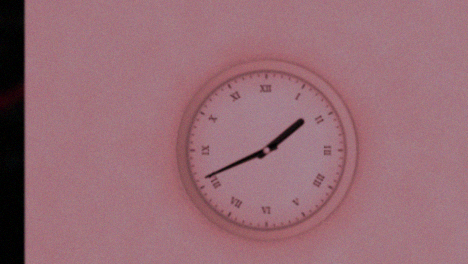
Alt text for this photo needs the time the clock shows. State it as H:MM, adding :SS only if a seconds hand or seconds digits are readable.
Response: 1:41
